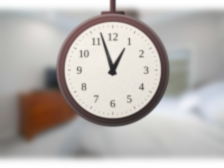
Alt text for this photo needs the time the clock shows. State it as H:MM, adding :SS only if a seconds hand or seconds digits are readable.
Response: 12:57
